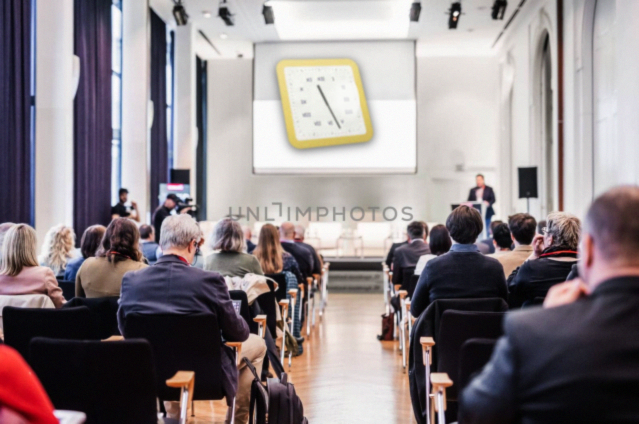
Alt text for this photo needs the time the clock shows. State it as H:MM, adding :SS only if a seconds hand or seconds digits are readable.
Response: 11:27
